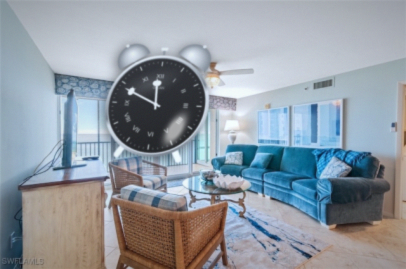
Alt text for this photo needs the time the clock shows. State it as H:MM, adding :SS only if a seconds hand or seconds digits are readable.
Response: 11:49
